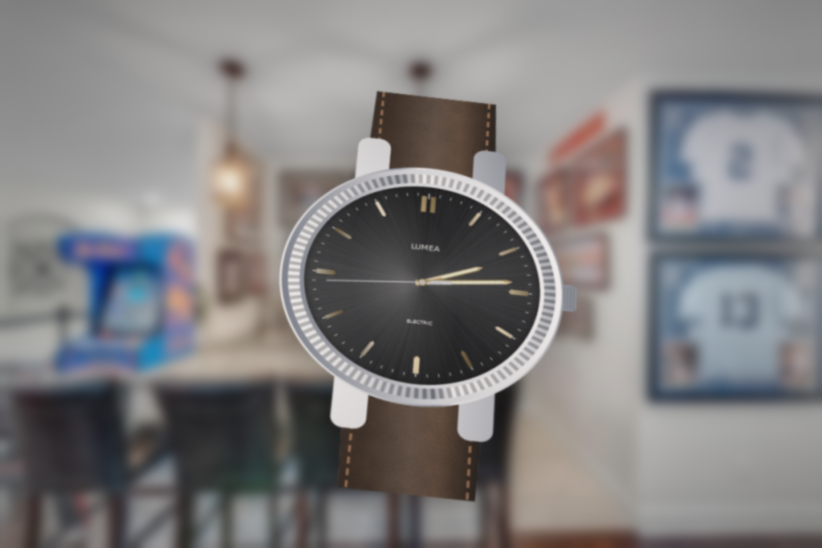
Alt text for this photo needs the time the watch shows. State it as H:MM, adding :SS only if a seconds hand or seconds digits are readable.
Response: 2:13:44
